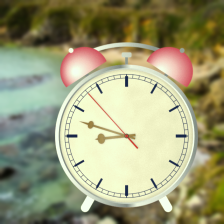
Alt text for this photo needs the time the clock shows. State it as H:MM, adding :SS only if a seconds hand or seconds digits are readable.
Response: 8:47:53
